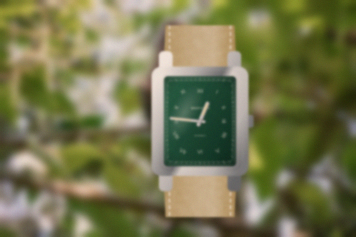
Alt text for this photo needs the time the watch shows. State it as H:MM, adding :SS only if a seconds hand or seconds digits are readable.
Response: 12:46
